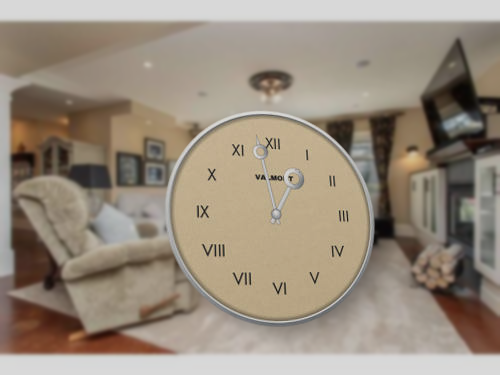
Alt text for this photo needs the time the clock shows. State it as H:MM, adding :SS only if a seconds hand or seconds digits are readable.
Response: 12:58
